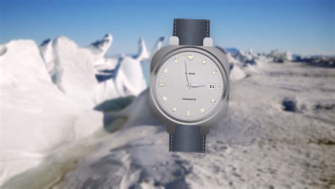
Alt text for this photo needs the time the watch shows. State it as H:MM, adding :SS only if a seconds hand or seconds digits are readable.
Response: 2:58
